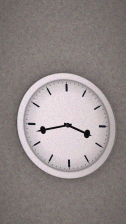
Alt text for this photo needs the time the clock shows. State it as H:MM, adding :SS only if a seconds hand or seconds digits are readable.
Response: 3:43
